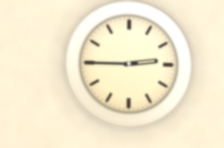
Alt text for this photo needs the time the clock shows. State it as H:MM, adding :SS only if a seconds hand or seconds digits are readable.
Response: 2:45
